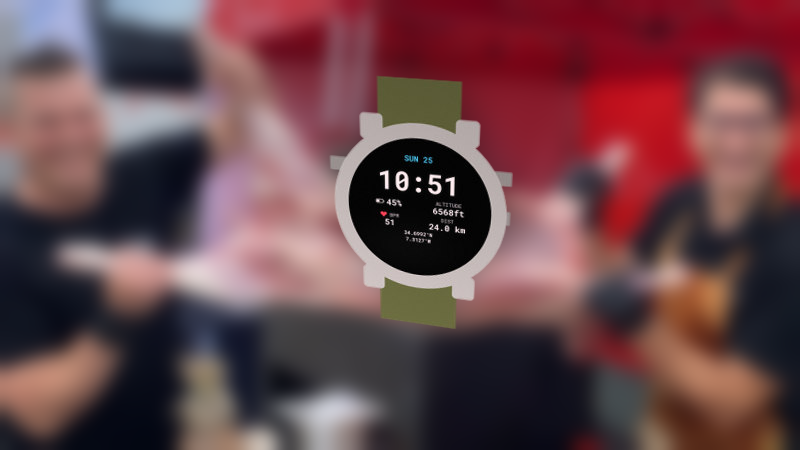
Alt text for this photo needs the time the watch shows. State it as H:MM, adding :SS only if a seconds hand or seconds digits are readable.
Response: 10:51
